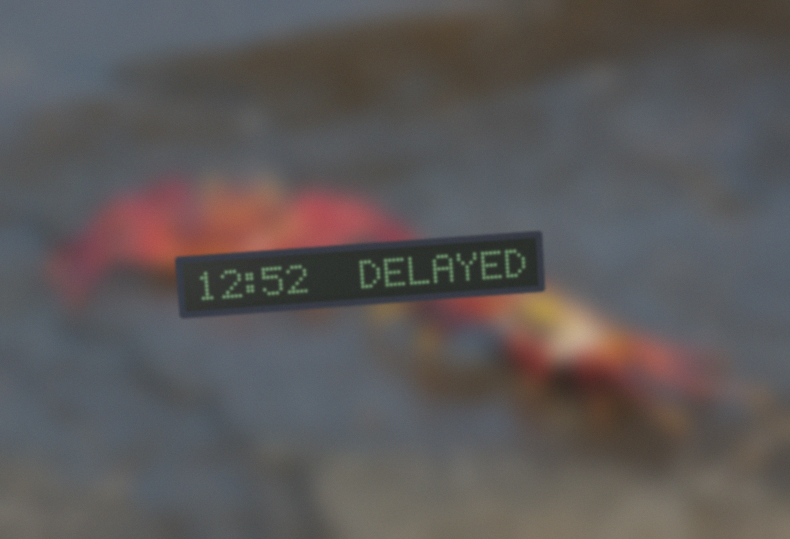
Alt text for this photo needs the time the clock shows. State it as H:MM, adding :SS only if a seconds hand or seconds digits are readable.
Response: 12:52
